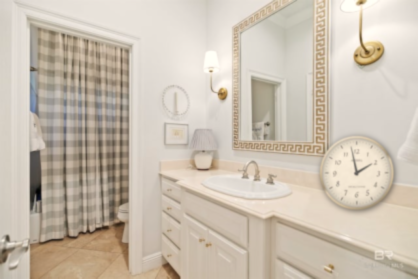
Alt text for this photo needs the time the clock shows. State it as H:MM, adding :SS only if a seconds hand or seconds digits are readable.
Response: 1:58
